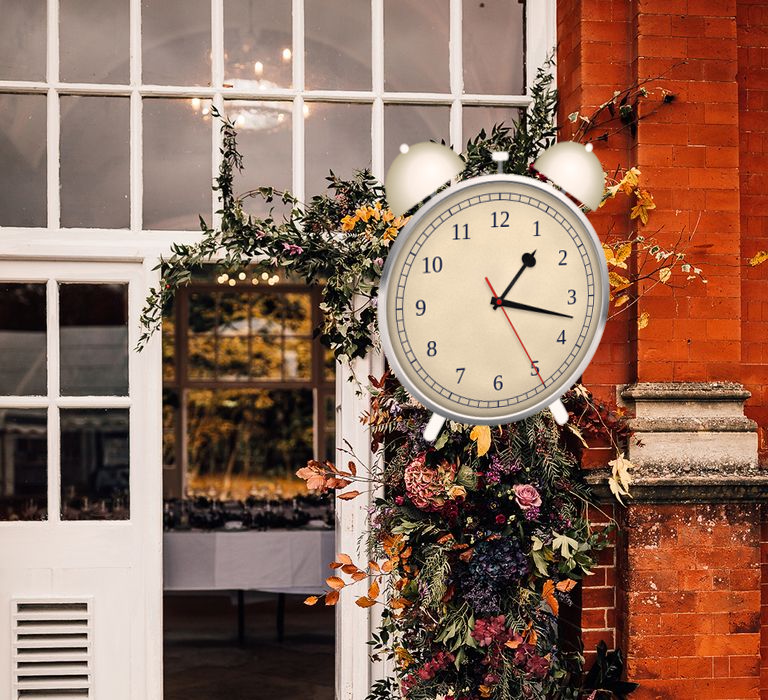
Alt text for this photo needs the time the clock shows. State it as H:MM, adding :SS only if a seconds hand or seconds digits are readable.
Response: 1:17:25
